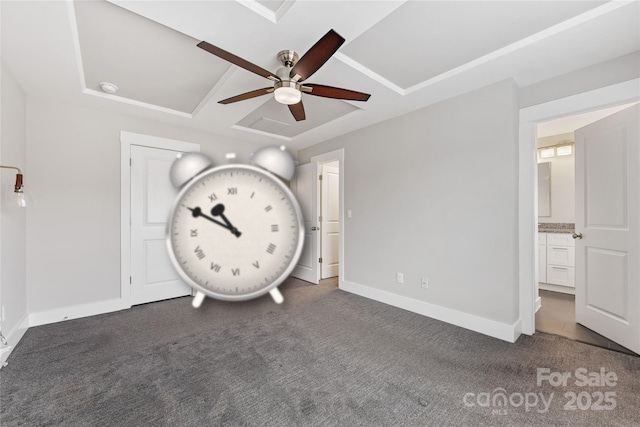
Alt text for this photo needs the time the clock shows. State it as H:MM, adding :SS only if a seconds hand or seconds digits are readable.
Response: 10:50
